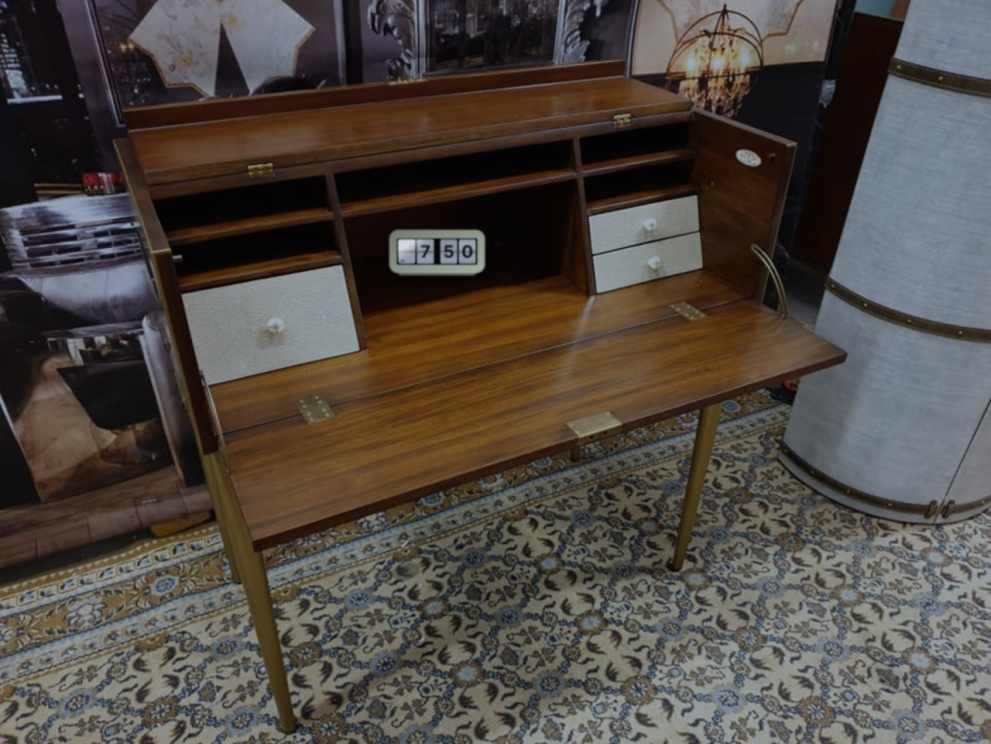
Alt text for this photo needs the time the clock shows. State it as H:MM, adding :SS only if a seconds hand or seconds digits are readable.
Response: 7:50
